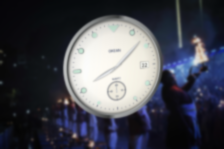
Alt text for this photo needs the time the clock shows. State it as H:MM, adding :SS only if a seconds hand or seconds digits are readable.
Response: 8:08
